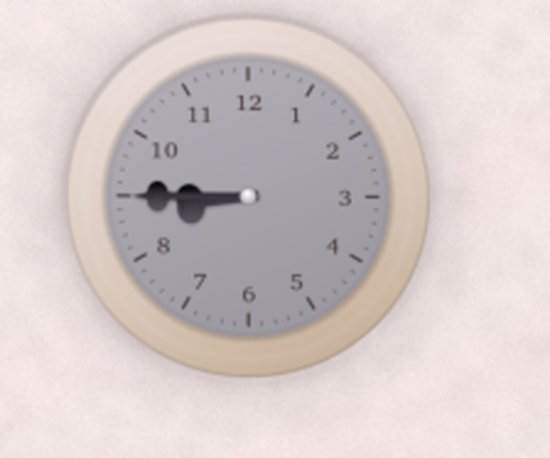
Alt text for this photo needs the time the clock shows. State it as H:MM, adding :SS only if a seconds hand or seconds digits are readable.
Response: 8:45
